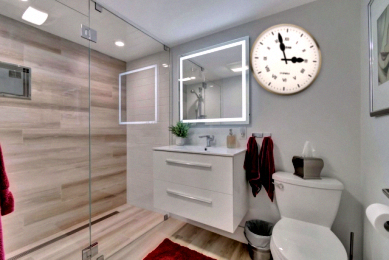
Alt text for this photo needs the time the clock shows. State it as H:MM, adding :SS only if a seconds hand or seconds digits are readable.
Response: 2:57
